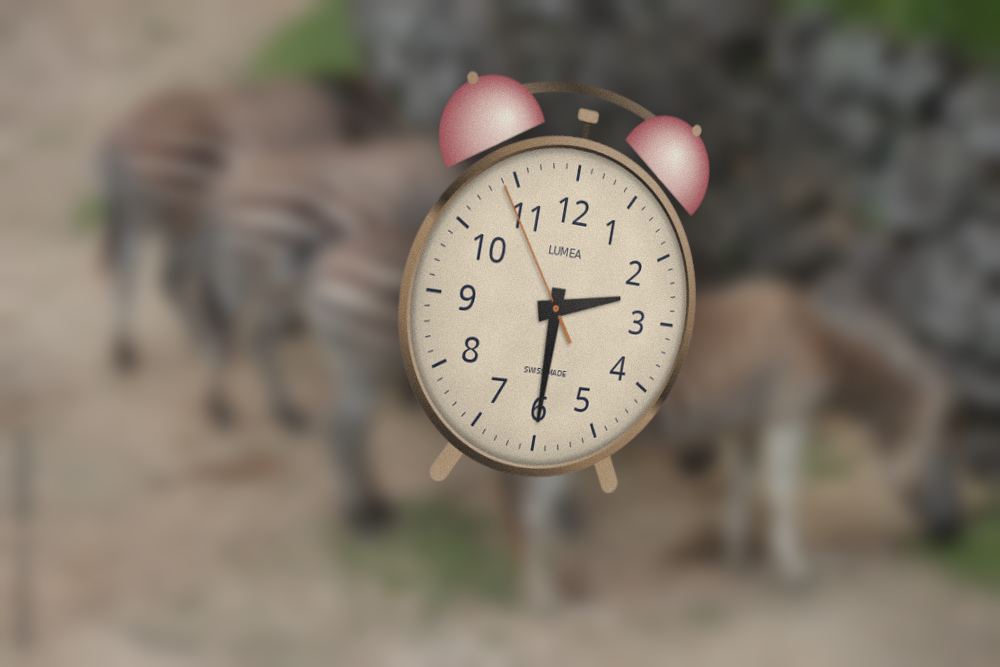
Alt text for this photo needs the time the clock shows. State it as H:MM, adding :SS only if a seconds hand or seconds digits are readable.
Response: 2:29:54
